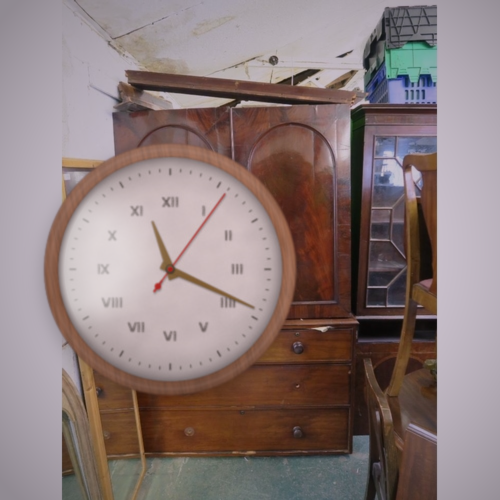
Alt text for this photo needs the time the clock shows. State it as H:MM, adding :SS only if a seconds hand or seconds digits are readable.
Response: 11:19:06
